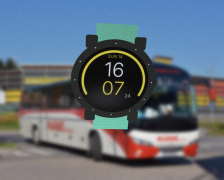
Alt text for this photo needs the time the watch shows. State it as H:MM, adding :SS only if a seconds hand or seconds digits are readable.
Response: 16:07
